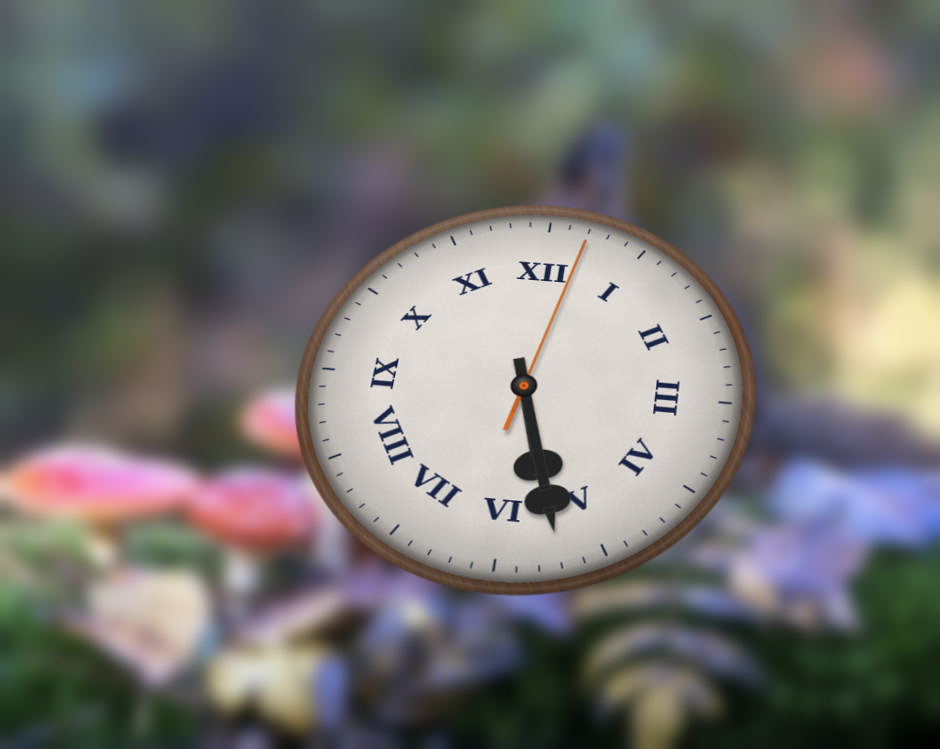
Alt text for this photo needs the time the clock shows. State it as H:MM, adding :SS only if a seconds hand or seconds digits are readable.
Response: 5:27:02
